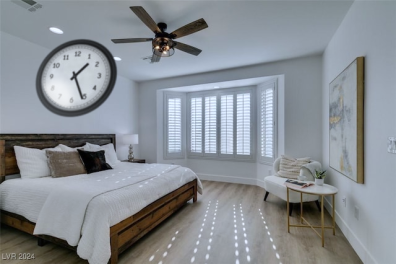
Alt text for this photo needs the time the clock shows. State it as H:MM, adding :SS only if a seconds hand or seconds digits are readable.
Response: 1:26
